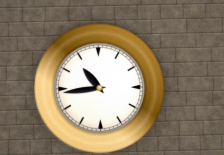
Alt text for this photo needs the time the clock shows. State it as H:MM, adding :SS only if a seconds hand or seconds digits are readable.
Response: 10:44
